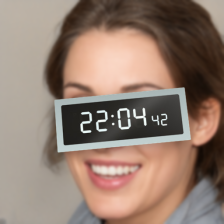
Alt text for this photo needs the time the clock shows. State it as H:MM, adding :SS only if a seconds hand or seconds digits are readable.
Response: 22:04:42
